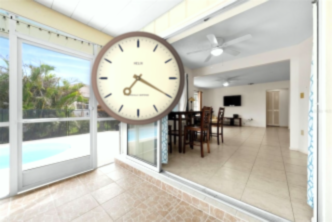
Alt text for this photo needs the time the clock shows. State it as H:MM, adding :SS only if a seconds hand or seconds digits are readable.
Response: 7:20
